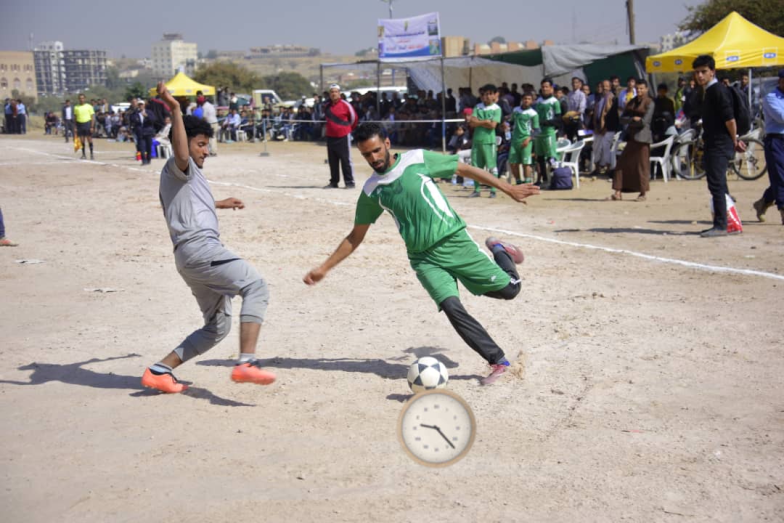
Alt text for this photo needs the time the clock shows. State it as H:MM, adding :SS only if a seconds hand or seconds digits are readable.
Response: 9:23
